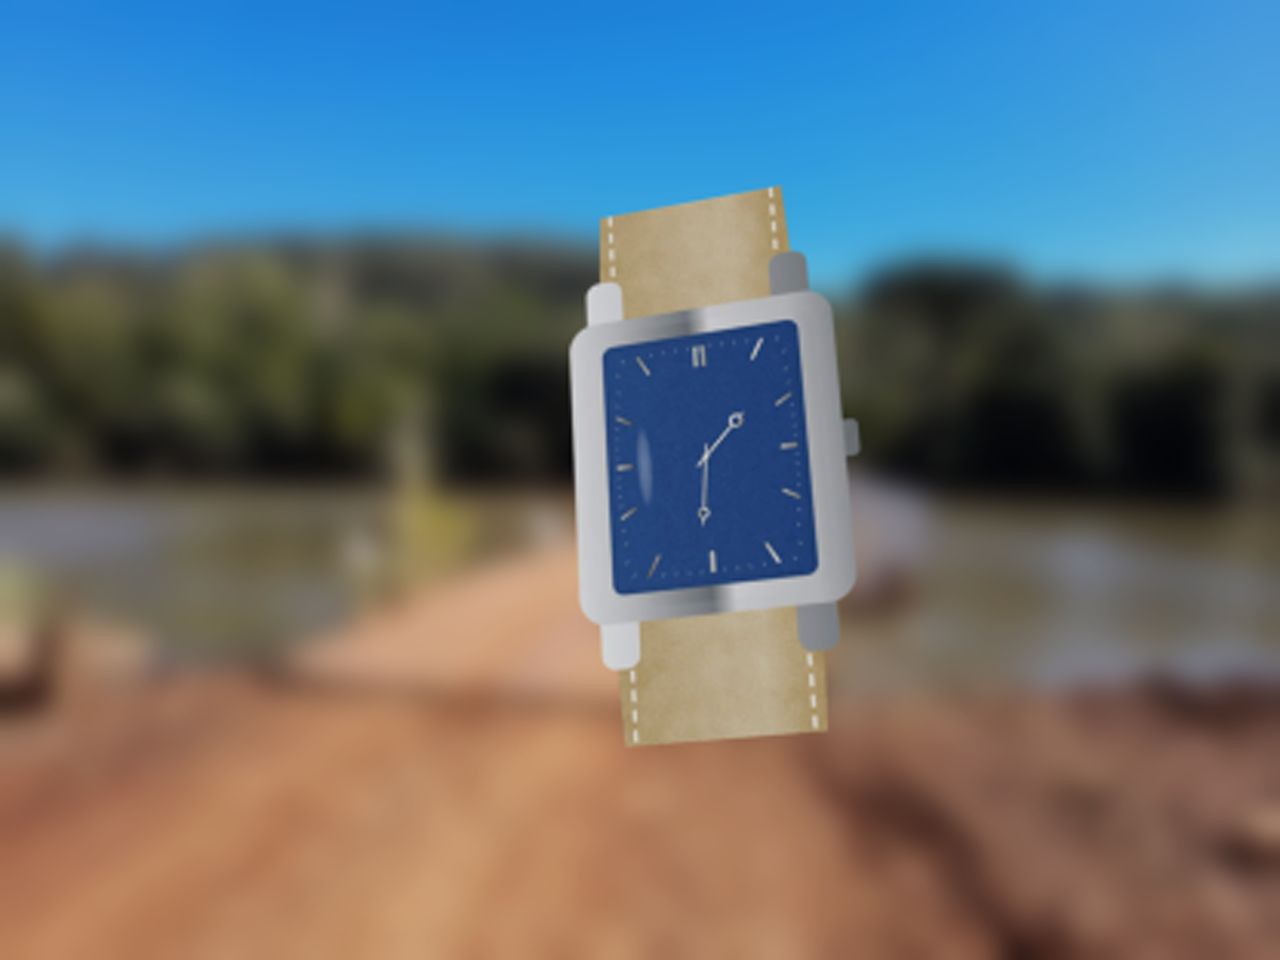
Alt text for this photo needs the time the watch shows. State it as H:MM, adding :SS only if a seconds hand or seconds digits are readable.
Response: 1:31
